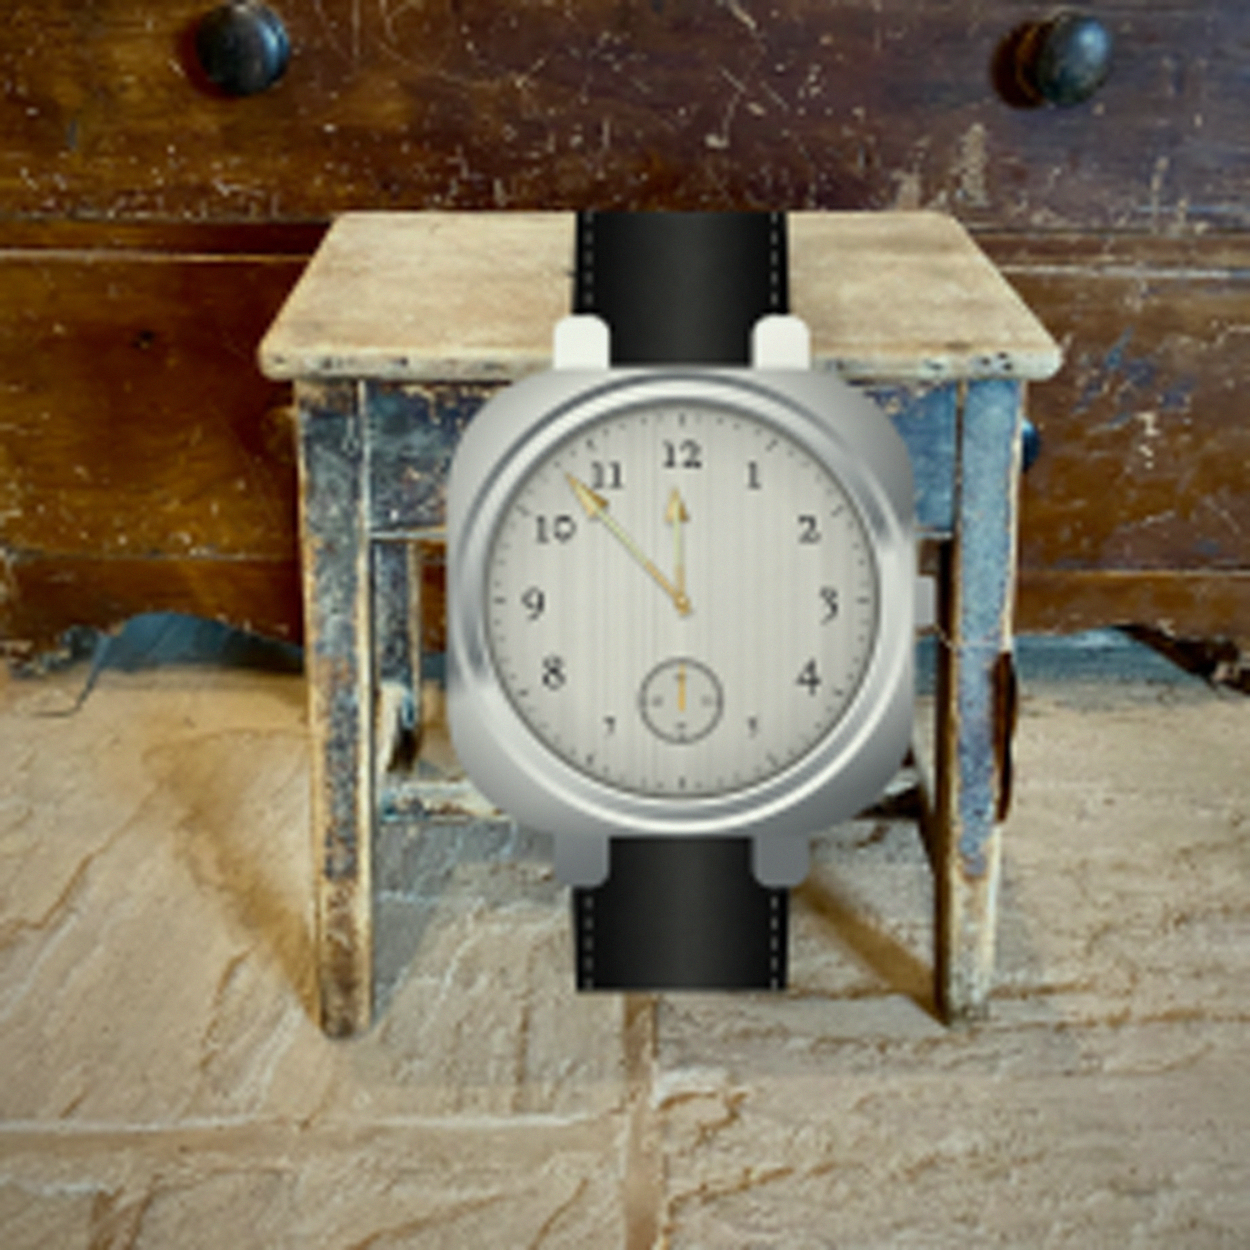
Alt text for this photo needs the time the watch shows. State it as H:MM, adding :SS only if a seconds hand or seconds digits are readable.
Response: 11:53
